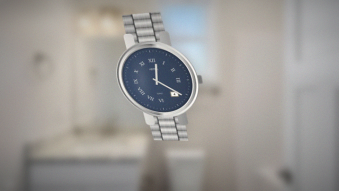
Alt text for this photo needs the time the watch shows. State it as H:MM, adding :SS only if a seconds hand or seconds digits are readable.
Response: 12:21
